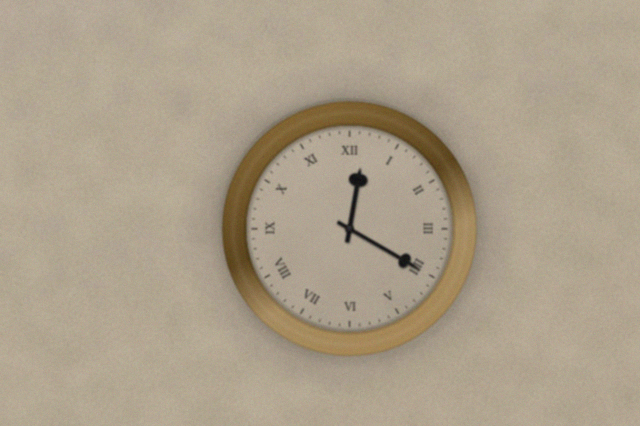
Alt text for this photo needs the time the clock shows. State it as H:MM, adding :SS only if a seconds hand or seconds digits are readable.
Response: 12:20
